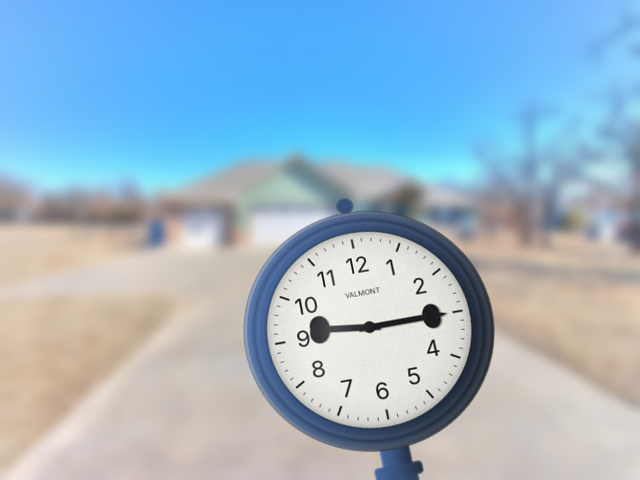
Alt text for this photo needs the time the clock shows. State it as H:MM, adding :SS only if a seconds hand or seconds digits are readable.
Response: 9:15
